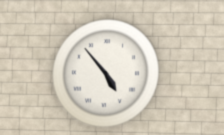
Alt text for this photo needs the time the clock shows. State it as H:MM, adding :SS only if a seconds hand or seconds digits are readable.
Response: 4:53
